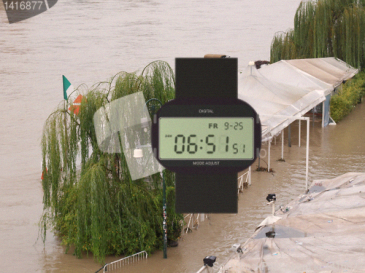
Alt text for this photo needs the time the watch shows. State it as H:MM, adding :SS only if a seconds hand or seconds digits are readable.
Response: 6:51:51
